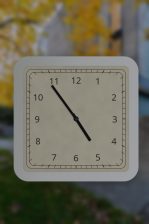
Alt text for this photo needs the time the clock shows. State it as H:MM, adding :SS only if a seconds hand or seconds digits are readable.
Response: 4:54
